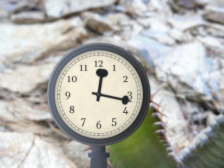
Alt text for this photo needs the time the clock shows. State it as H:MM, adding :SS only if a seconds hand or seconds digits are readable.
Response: 12:17
